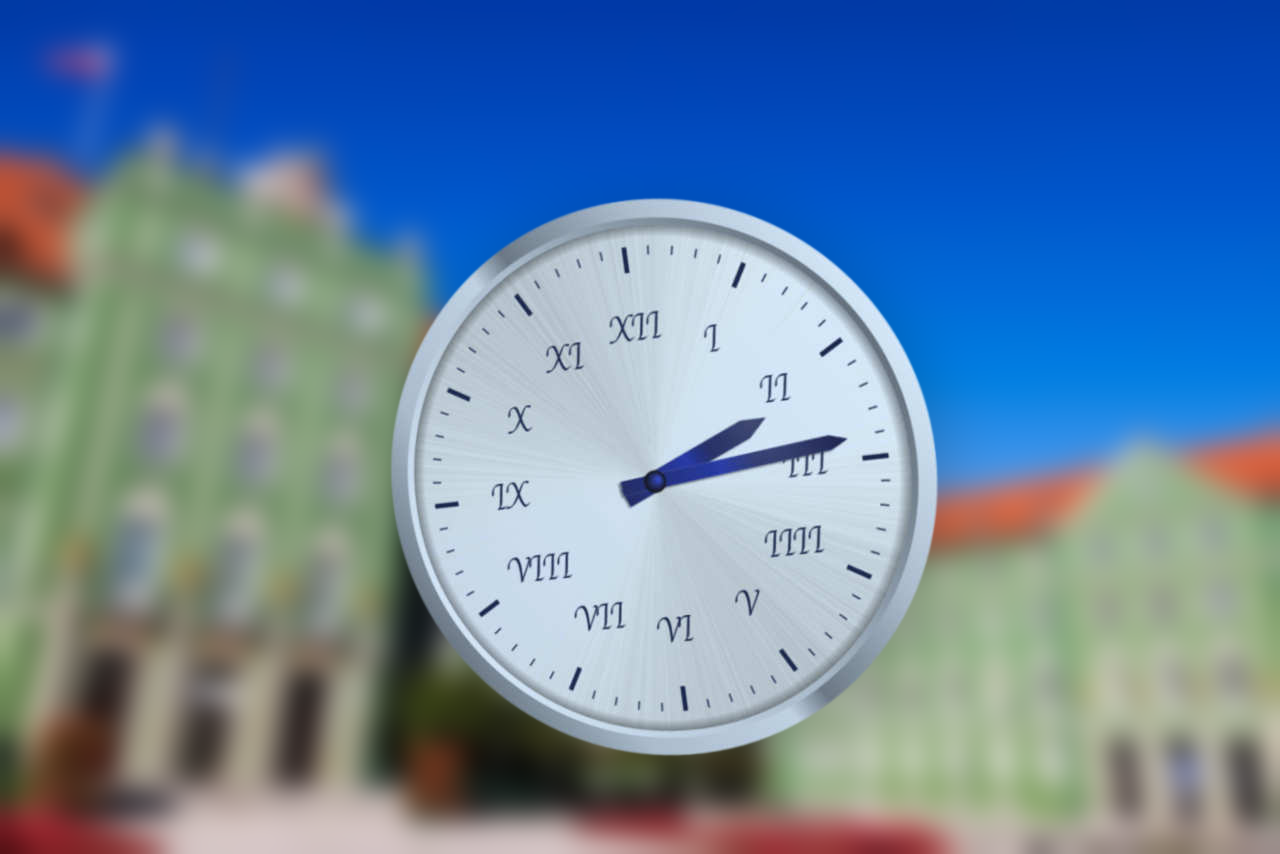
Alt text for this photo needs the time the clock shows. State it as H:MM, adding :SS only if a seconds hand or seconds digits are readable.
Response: 2:14
